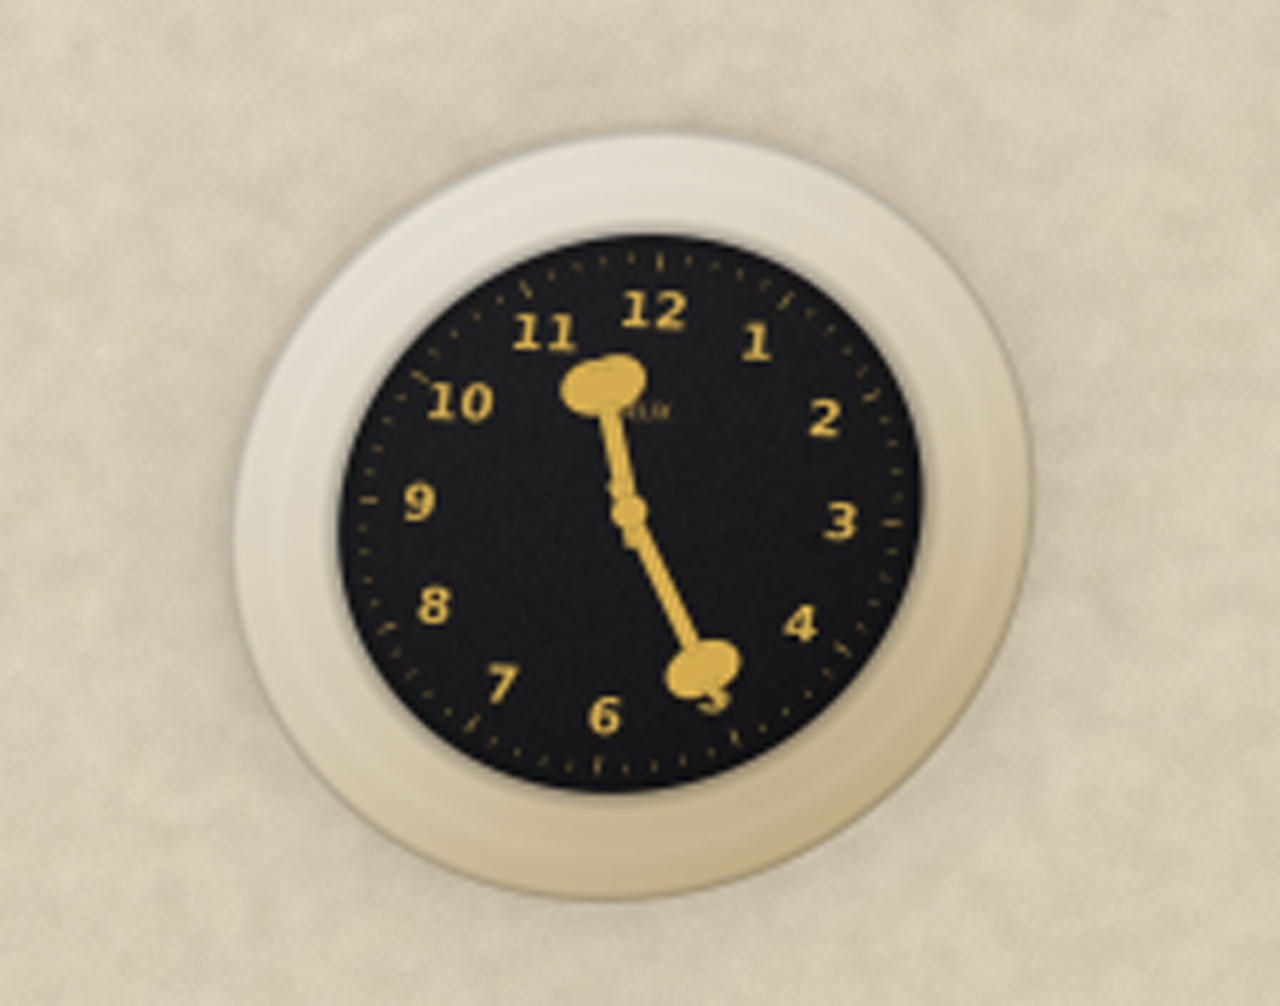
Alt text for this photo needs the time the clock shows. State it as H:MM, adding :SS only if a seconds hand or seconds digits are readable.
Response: 11:25
